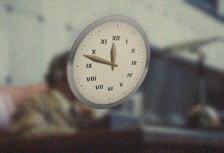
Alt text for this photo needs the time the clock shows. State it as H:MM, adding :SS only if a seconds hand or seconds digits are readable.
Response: 11:48
